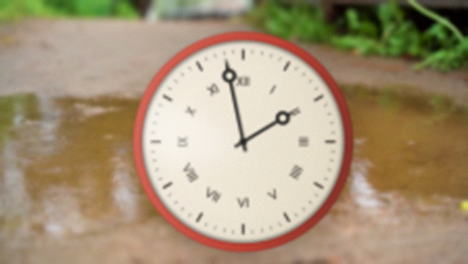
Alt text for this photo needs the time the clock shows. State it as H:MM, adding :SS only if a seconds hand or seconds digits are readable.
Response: 1:58
